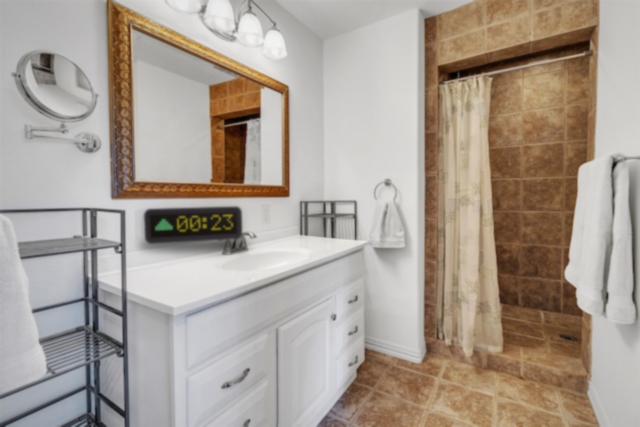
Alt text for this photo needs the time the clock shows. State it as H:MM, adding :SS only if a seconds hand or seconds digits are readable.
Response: 0:23
